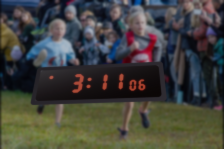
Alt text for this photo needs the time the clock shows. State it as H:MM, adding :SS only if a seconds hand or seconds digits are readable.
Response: 3:11:06
